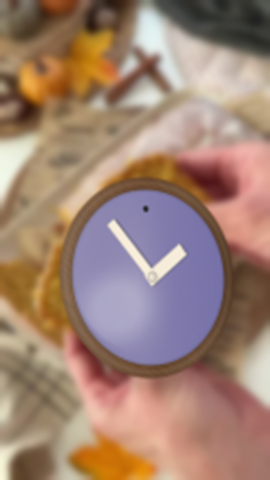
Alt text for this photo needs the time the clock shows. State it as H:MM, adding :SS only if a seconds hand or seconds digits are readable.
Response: 1:54
